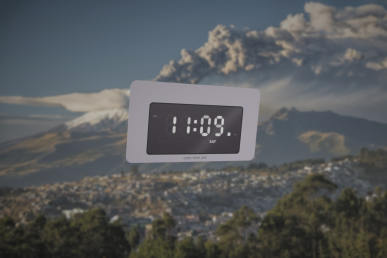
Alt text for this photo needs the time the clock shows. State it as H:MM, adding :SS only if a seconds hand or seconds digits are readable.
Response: 11:09
